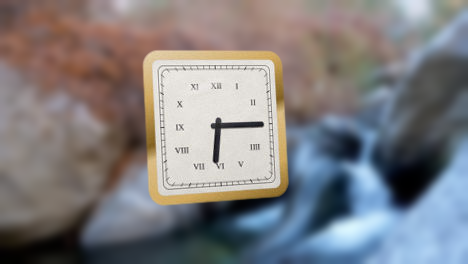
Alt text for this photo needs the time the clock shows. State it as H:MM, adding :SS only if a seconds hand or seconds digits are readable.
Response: 6:15
